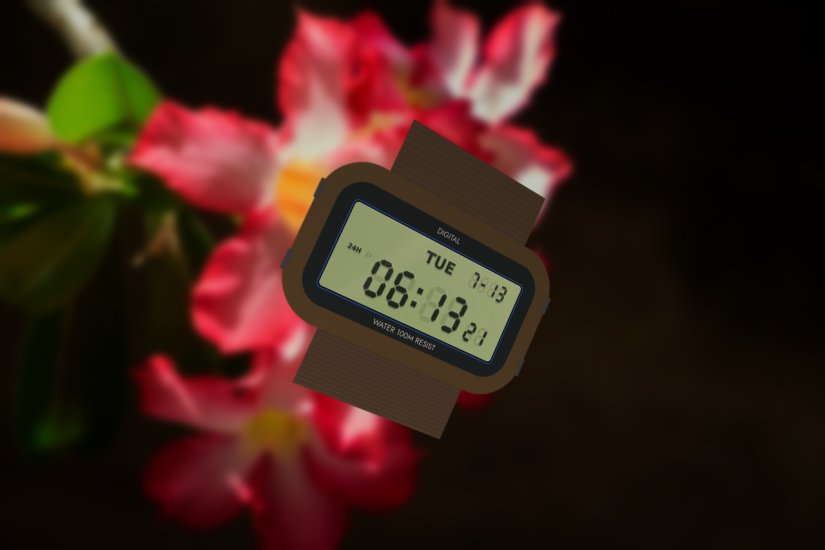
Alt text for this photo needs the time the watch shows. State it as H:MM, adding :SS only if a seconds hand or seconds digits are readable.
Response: 6:13:21
